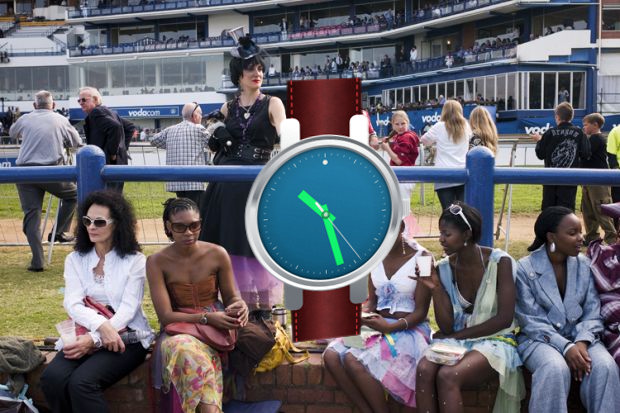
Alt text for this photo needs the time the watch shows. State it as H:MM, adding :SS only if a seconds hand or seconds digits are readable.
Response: 10:27:24
